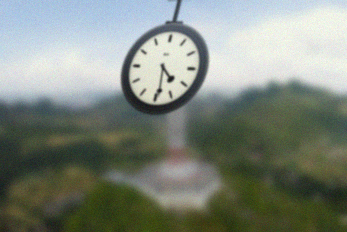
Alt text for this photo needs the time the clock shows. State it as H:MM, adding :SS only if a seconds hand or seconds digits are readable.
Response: 4:29
